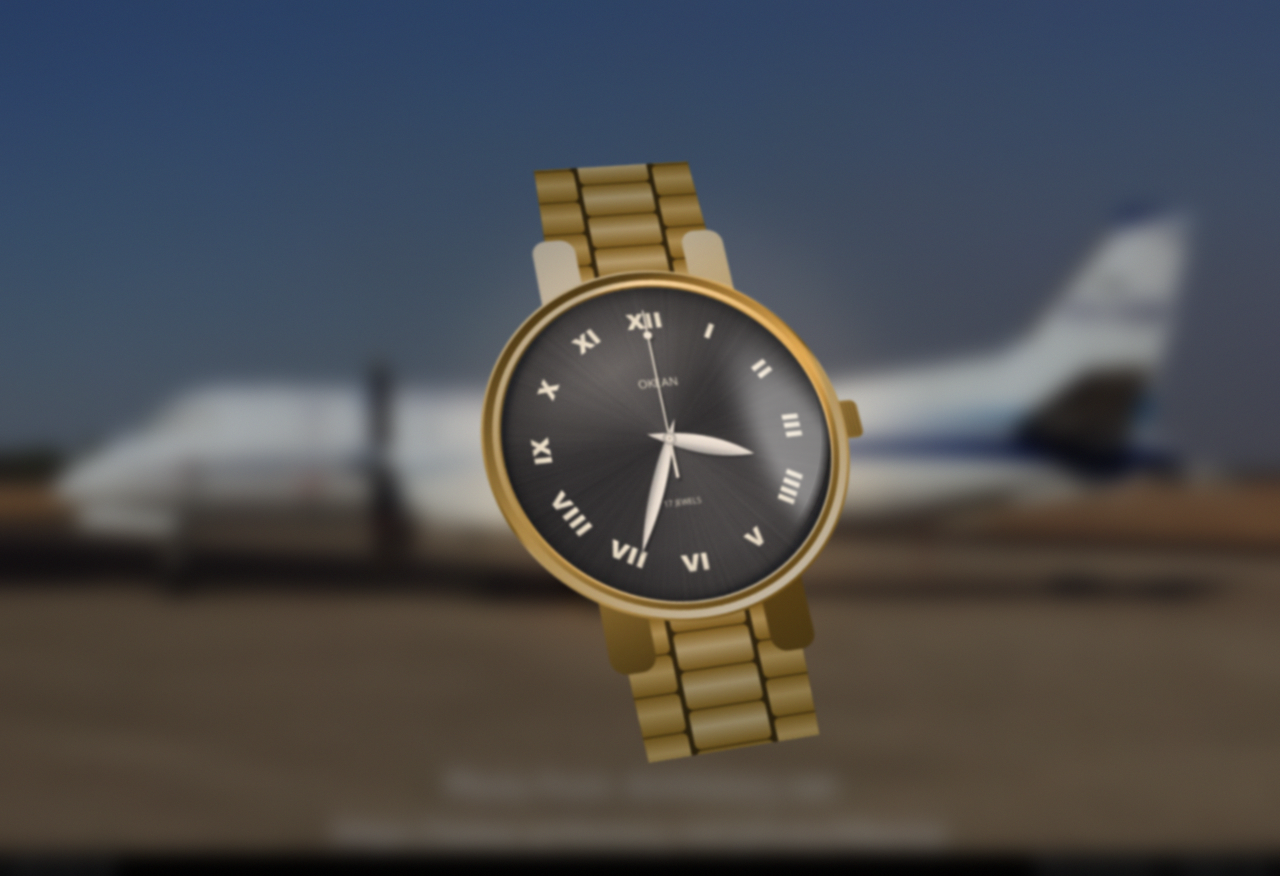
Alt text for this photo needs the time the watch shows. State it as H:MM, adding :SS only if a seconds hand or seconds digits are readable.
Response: 3:34:00
